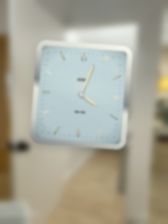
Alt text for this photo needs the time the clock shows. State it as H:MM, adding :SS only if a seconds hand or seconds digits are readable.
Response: 4:03
